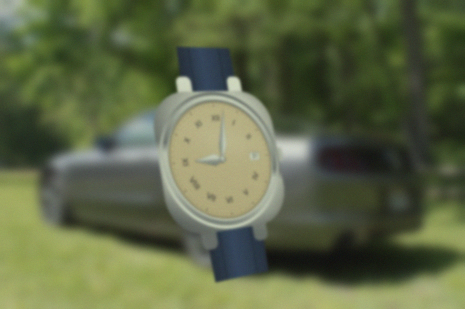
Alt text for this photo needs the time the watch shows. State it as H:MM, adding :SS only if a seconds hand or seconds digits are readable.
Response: 9:02
